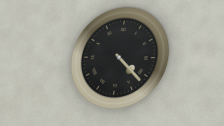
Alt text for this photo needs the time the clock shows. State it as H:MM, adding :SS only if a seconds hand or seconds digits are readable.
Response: 4:22
